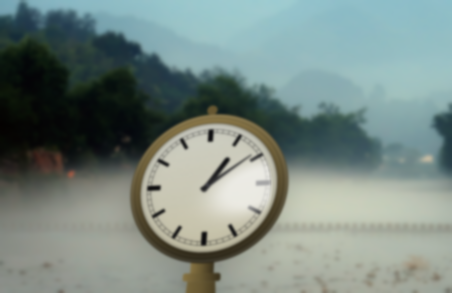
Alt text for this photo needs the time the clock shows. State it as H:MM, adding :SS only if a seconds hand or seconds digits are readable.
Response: 1:09
